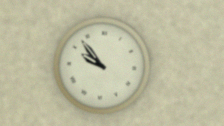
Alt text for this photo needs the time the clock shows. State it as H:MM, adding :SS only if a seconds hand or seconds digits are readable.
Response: 9:53
